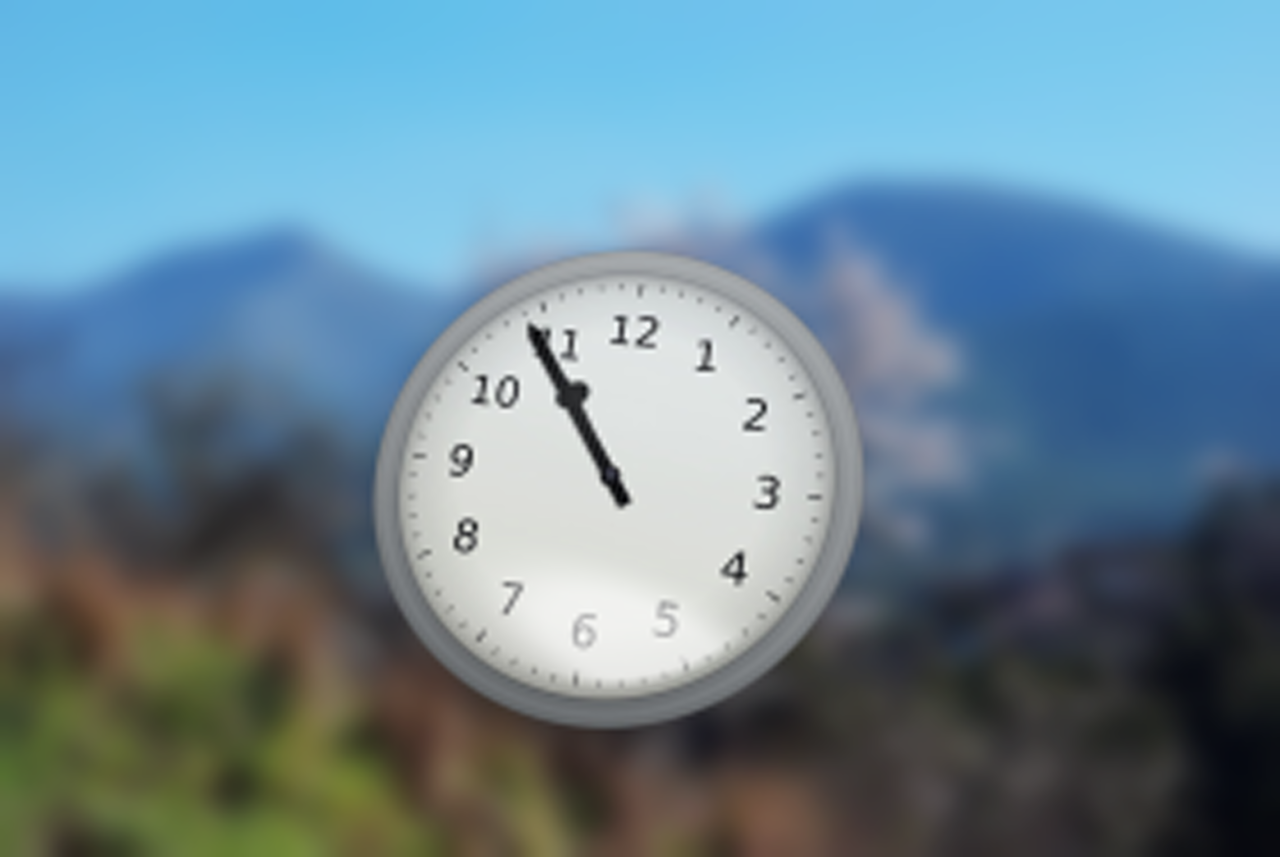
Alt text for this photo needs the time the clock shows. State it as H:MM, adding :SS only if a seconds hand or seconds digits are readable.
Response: 10:54
